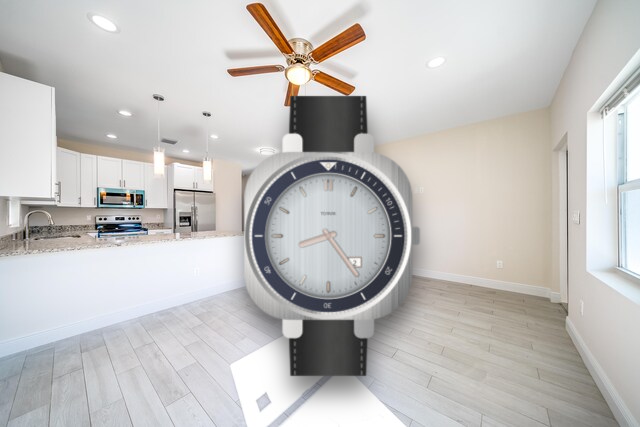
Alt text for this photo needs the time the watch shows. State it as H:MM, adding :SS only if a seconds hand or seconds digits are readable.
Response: 8:24
